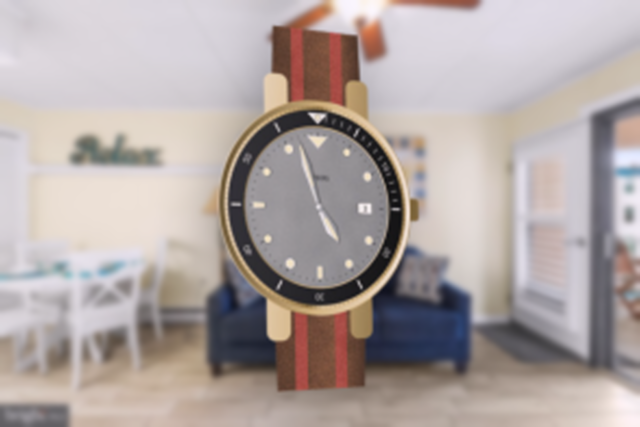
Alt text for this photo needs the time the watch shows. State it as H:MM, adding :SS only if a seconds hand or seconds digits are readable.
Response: 4:57
